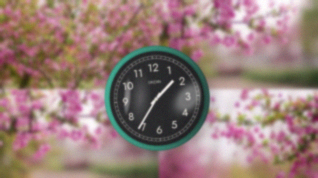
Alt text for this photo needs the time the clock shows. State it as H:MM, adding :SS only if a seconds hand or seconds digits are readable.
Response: 1:36
